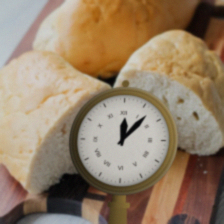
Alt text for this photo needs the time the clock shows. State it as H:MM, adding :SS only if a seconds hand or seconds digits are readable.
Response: 12:07
